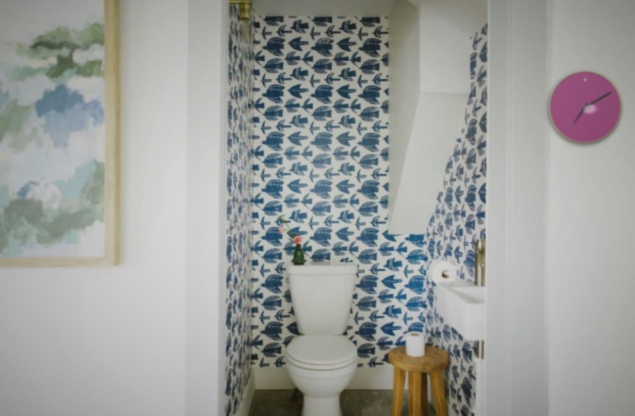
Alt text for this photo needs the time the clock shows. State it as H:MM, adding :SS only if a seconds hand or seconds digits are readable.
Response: 7:10
